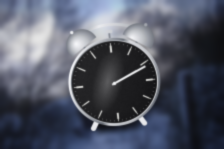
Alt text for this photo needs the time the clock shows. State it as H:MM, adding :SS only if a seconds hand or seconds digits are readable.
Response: 2:11
